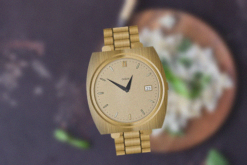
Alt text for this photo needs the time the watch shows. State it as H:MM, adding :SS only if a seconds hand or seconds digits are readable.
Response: 12:51
